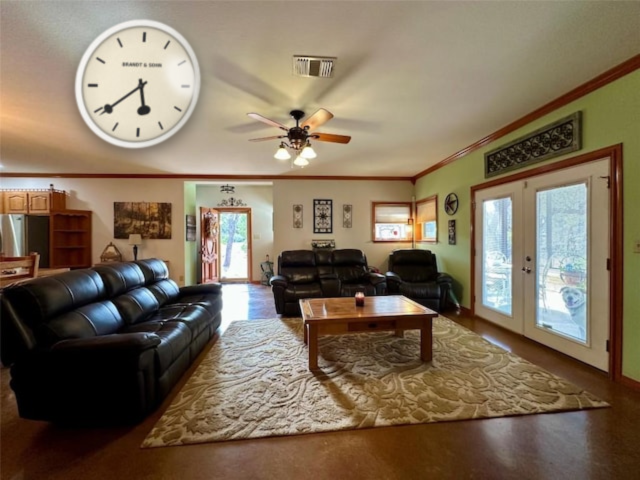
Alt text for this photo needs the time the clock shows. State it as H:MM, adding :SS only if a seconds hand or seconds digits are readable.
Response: 5:39
